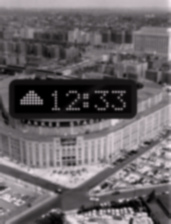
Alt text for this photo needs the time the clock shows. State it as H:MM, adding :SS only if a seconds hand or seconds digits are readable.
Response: 12:33
